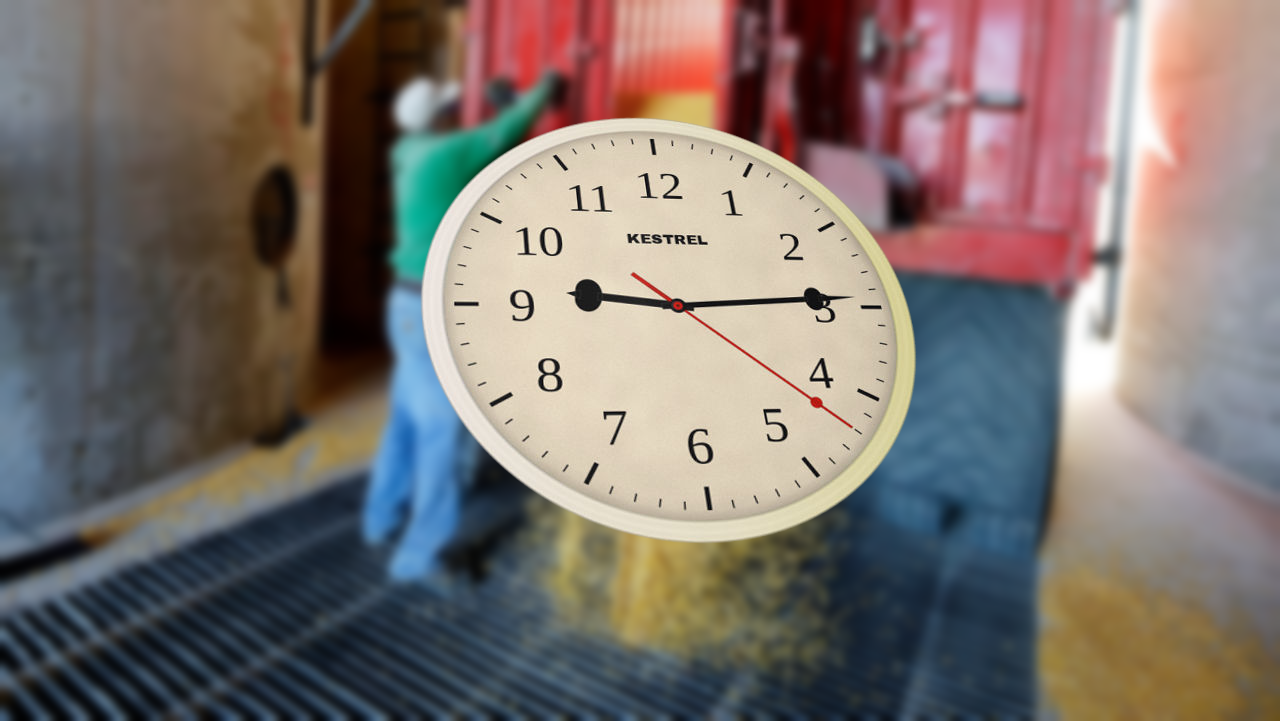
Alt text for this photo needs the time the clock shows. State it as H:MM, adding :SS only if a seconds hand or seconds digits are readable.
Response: 9:14:22
